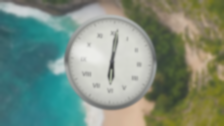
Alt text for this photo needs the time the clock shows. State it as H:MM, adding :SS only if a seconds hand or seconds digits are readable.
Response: 6:01
